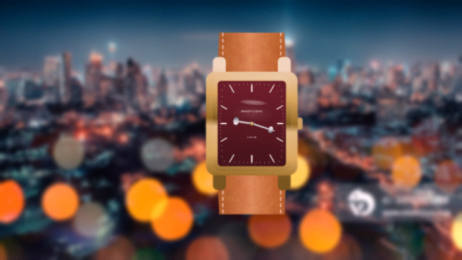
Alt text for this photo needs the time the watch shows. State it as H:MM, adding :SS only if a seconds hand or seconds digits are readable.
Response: 9:18
